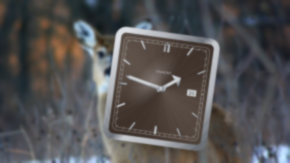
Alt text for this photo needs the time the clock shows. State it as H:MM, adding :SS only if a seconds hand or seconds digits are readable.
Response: 1:47
